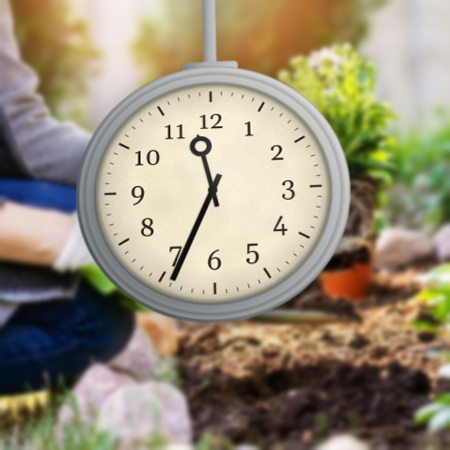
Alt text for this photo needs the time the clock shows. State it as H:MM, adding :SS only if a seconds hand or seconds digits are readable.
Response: 11:34
